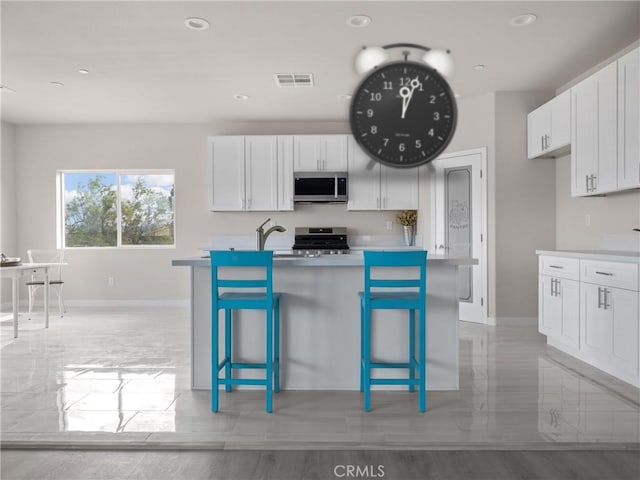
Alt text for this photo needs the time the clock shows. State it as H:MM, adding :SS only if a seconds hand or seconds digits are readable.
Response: 12:03
